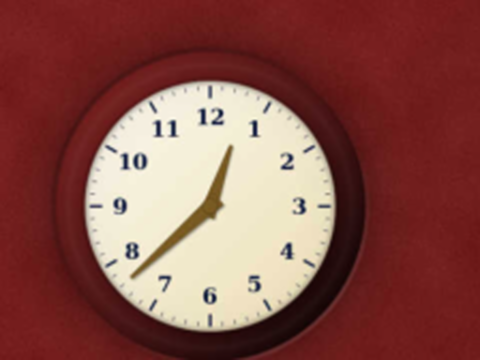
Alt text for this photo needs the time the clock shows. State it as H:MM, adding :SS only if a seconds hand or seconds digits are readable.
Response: 12:38
